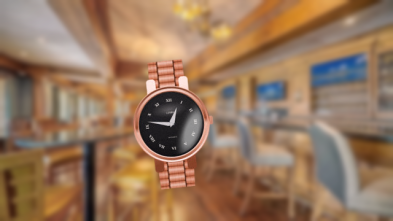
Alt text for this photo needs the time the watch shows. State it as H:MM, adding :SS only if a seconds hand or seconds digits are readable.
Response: 12:47
